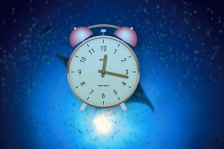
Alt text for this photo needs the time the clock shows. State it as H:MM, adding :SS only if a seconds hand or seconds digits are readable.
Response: 12:17
